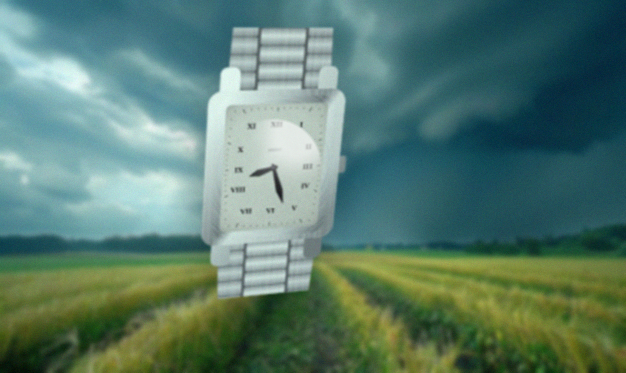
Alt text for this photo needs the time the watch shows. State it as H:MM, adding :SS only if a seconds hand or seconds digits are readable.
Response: 8:27
